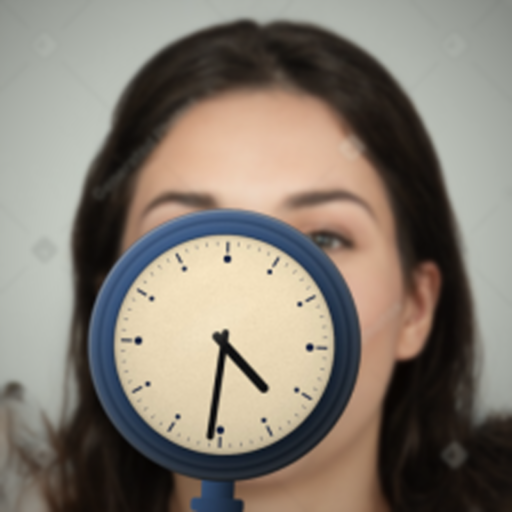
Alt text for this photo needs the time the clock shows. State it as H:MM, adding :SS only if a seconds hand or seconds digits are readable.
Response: 4:31
